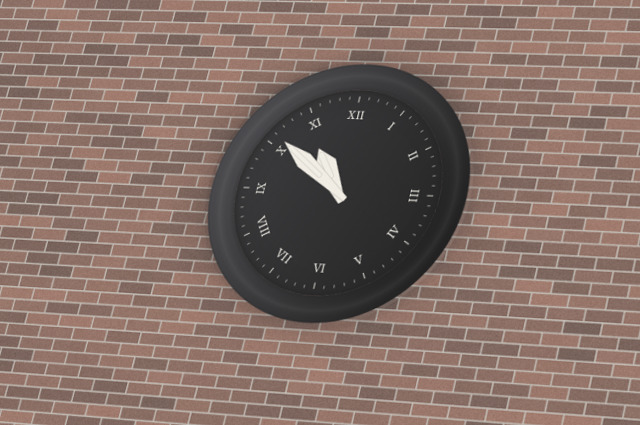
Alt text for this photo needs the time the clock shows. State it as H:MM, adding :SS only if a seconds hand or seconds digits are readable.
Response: 10:51
